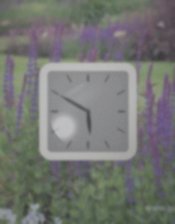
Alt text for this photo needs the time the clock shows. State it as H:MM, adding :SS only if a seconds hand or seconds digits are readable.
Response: 5:50
